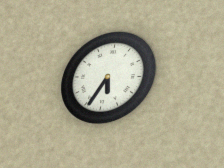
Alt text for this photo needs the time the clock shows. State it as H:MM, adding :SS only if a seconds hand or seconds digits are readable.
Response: 5:34
